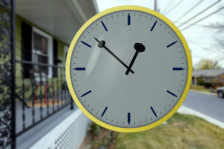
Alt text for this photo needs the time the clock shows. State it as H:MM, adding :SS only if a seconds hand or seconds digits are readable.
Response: 12:52
